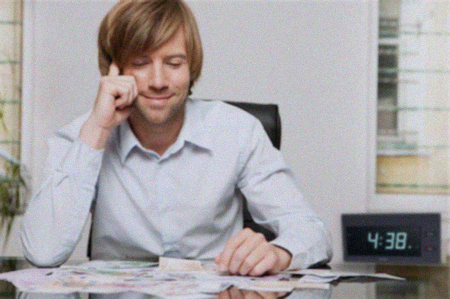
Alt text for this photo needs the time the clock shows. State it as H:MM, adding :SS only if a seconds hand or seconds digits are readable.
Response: 4:38
